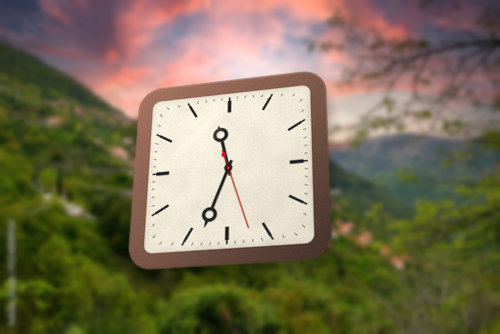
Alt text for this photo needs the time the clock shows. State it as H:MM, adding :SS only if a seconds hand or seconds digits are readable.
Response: 11:33:27
